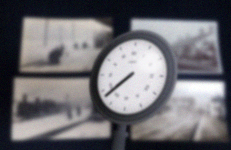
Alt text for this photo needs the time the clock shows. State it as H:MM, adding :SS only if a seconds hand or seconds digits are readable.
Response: 7:38
